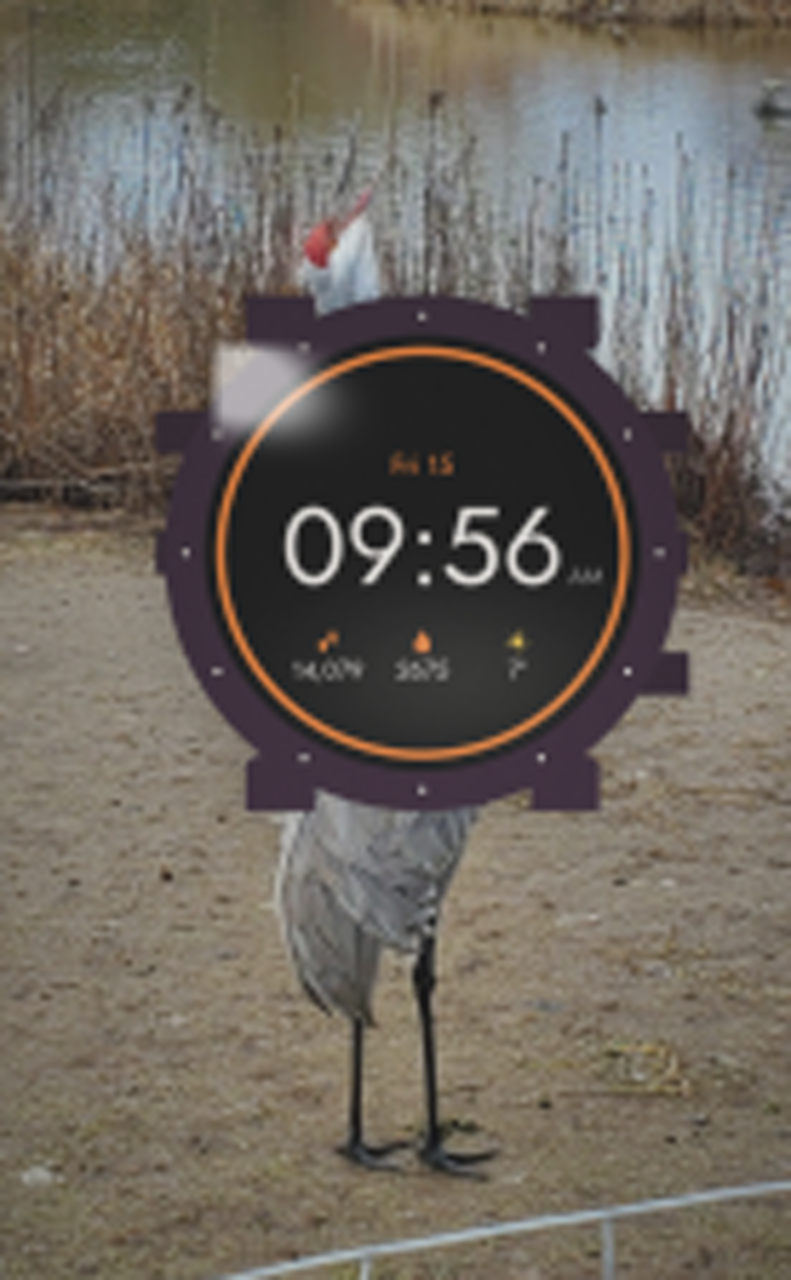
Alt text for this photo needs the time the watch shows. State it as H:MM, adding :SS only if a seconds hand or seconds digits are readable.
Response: 9:56
